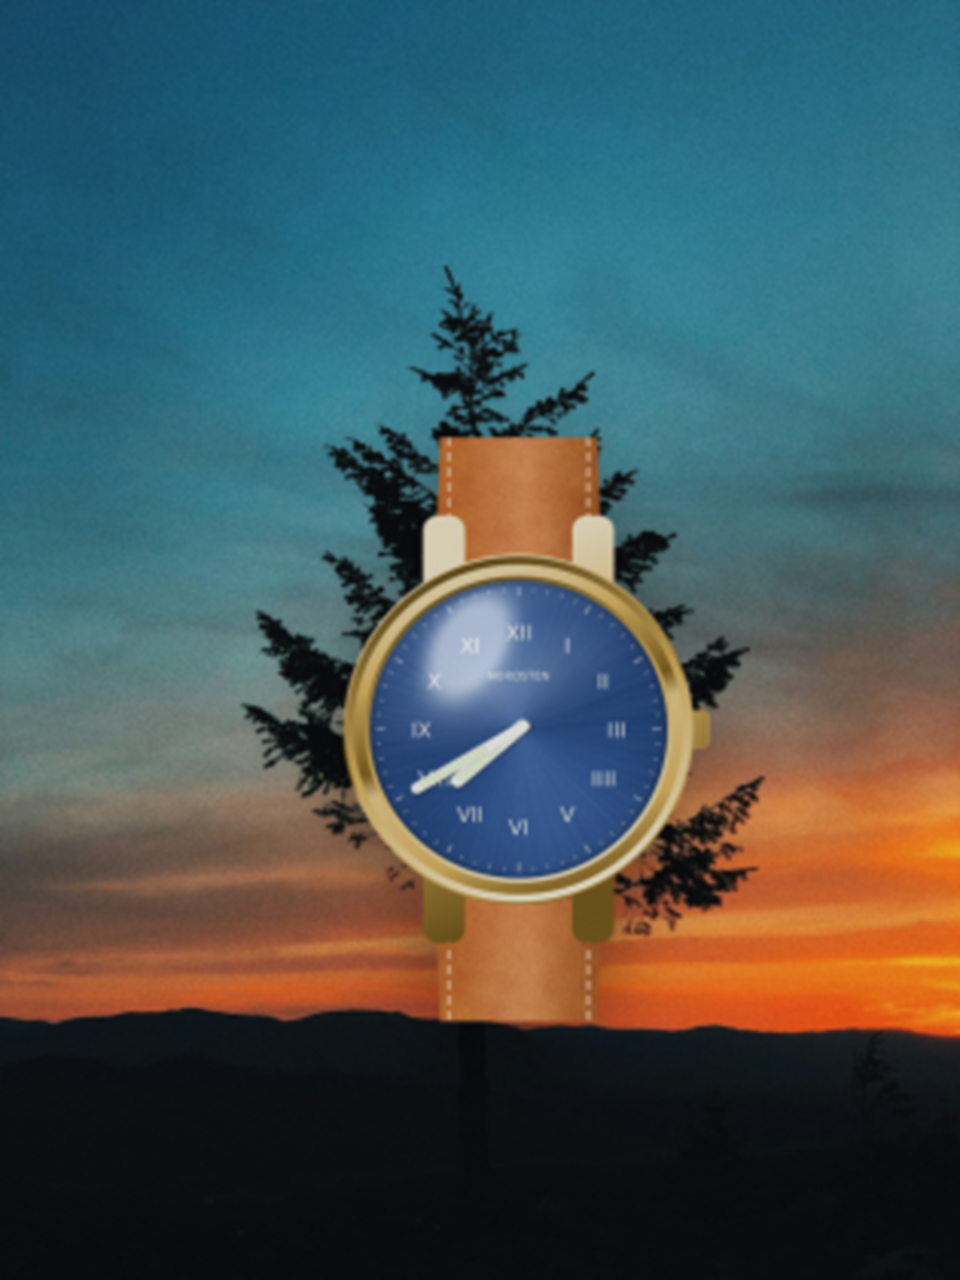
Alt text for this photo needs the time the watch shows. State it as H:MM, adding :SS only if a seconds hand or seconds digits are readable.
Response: 7:40
